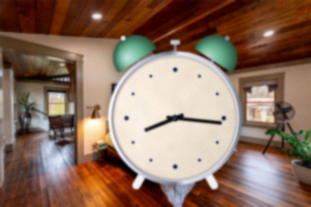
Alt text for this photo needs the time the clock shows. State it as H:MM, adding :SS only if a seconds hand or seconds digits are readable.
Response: 8:16
